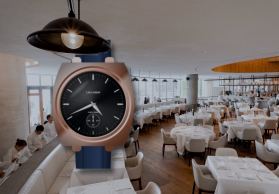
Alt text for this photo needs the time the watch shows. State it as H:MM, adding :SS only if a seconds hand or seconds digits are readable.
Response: 4:41
